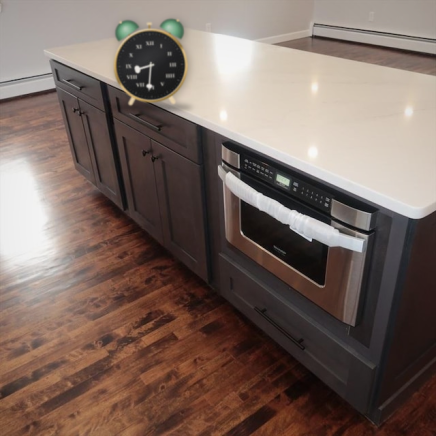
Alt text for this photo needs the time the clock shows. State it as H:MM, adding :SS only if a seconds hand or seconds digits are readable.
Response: 8:31
